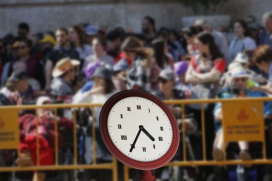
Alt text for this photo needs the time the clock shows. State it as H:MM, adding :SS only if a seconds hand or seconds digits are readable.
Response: 4:35
